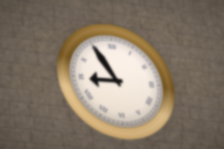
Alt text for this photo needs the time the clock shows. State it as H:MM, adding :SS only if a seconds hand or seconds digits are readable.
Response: 8:55
